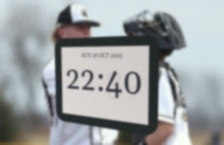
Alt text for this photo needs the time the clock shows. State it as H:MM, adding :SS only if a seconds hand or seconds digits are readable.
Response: 22:40
